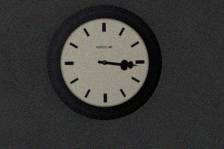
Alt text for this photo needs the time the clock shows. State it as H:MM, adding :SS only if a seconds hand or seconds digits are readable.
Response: 3:16
